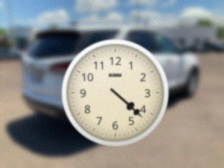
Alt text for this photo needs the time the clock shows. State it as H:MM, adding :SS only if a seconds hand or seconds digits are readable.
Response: 4:22
